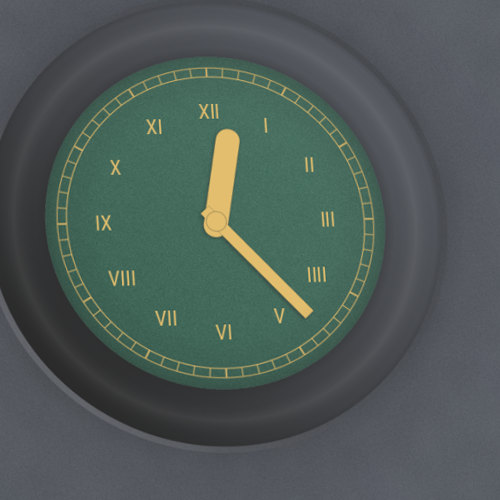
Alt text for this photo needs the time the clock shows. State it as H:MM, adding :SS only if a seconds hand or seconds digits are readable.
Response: 12:23
